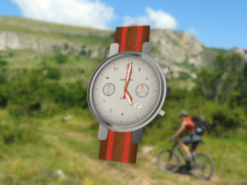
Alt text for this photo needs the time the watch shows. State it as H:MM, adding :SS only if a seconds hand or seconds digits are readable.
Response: 5:01
